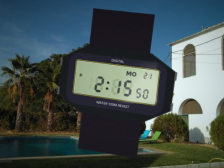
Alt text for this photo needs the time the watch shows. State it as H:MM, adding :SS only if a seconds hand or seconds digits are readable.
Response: 2:15:50
